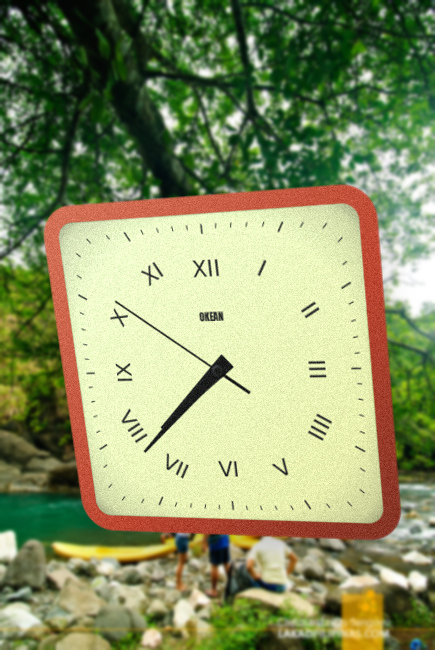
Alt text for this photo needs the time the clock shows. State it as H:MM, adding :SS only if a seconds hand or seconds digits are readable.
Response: 7:37:51
